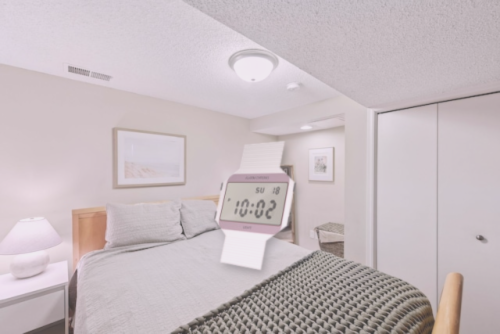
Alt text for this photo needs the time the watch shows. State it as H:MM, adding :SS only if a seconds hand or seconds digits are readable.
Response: 10:02
